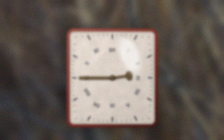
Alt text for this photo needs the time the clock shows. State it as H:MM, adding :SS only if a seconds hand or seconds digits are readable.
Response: 2:45
